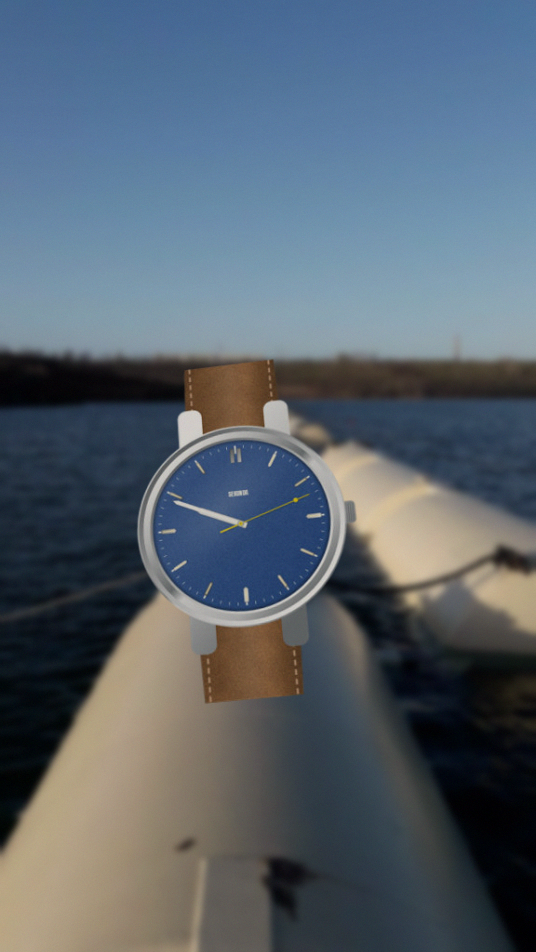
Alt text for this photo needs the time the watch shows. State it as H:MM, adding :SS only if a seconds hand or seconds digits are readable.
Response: 9:49:12
